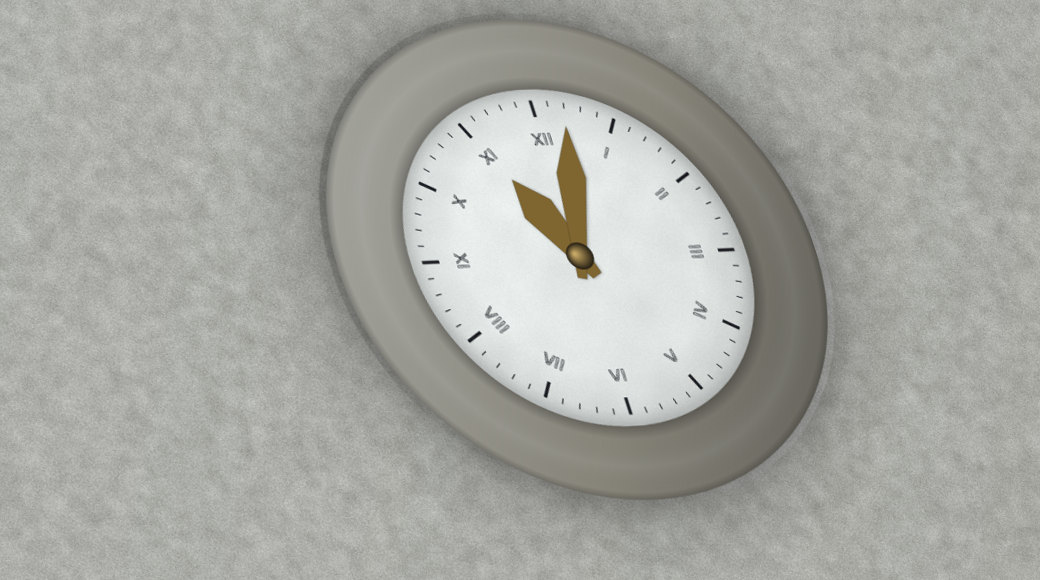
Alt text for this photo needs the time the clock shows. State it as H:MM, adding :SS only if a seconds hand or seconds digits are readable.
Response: 11:02
